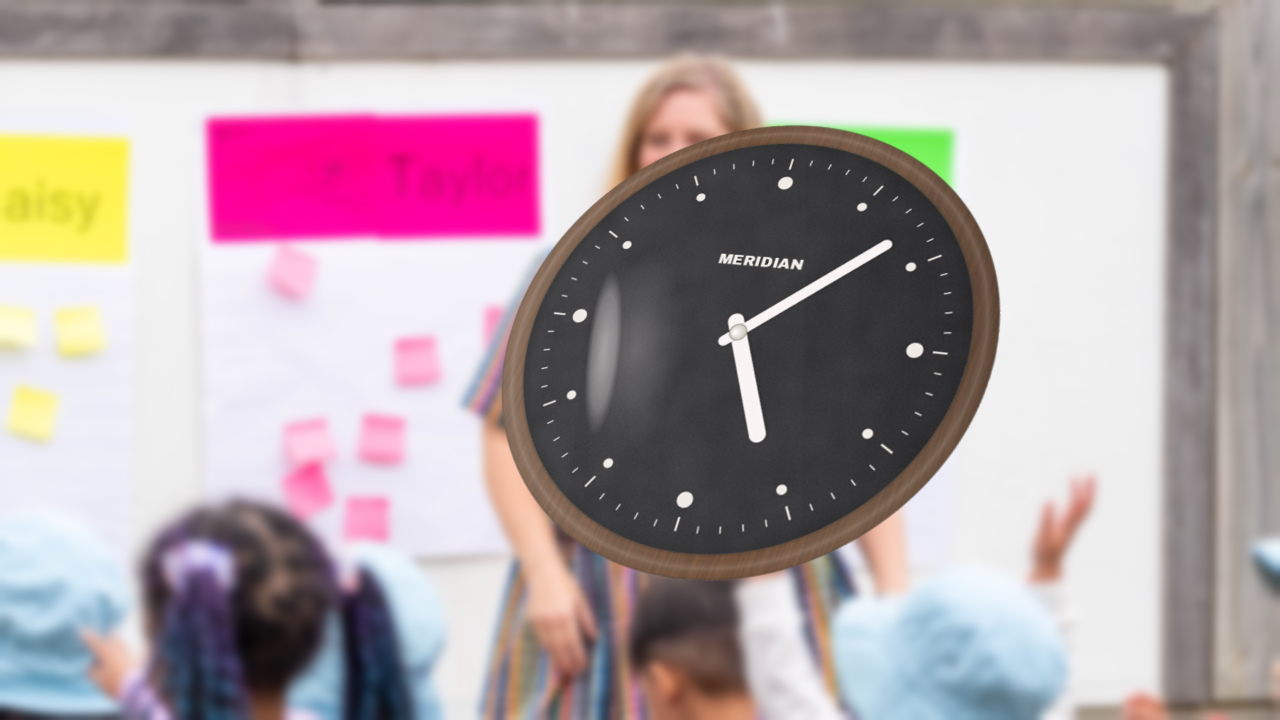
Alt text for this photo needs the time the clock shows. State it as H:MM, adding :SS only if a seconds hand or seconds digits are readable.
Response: 5:08
